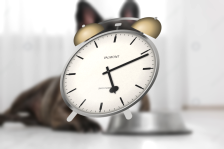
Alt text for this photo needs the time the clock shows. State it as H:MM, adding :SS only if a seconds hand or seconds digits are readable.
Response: 5:11
